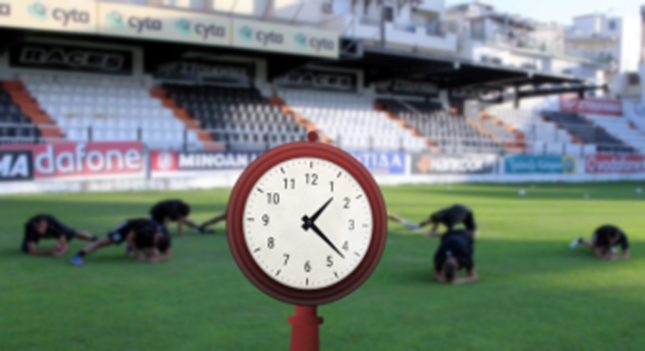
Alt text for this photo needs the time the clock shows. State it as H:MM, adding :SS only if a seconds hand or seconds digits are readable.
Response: 1:22
